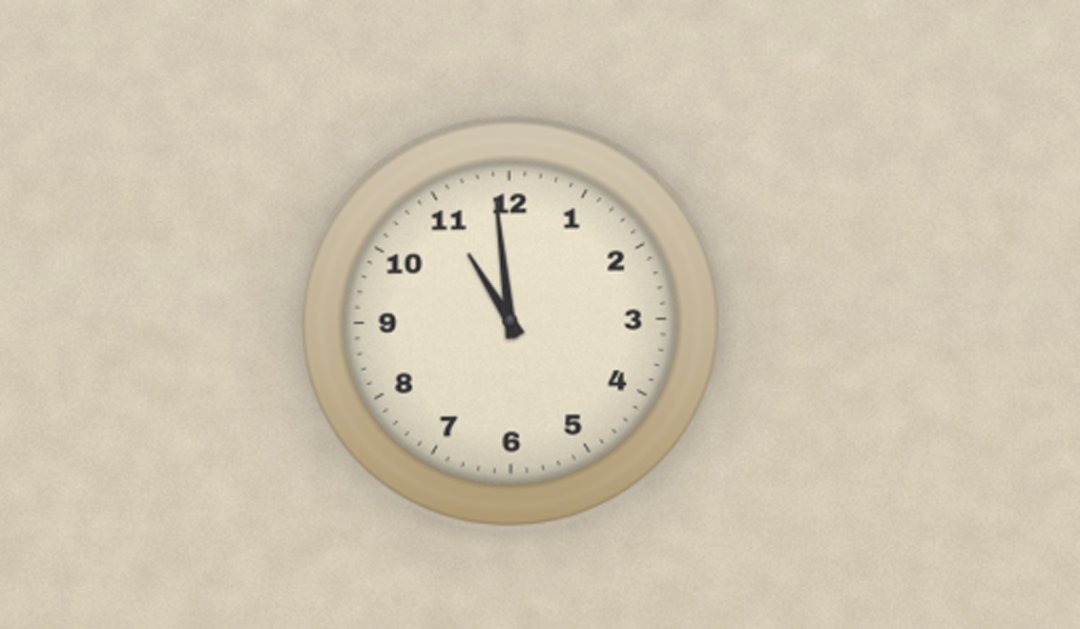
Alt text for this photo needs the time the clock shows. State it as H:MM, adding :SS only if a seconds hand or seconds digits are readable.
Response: 10:59
